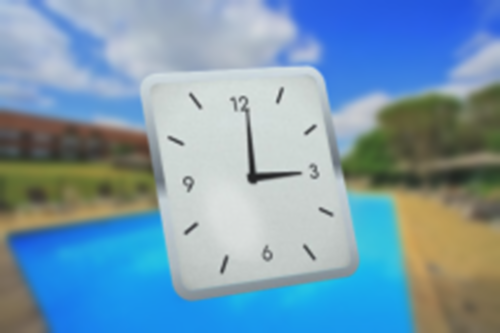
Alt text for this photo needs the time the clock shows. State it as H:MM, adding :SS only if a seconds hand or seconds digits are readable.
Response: 3:01
